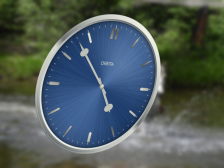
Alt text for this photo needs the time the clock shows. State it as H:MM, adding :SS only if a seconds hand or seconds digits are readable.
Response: 4:53
